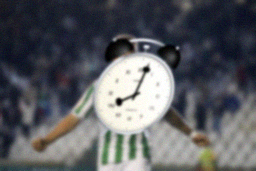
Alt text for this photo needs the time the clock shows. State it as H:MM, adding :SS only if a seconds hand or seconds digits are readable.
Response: 8:02
